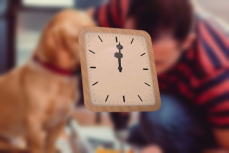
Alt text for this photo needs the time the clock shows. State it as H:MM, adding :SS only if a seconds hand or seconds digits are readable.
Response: 12:01
